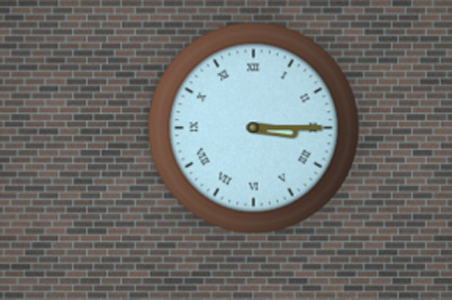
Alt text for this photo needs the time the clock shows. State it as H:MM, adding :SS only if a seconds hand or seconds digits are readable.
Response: 3:15
